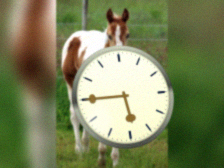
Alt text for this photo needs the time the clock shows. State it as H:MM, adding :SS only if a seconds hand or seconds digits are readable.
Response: 5:45
